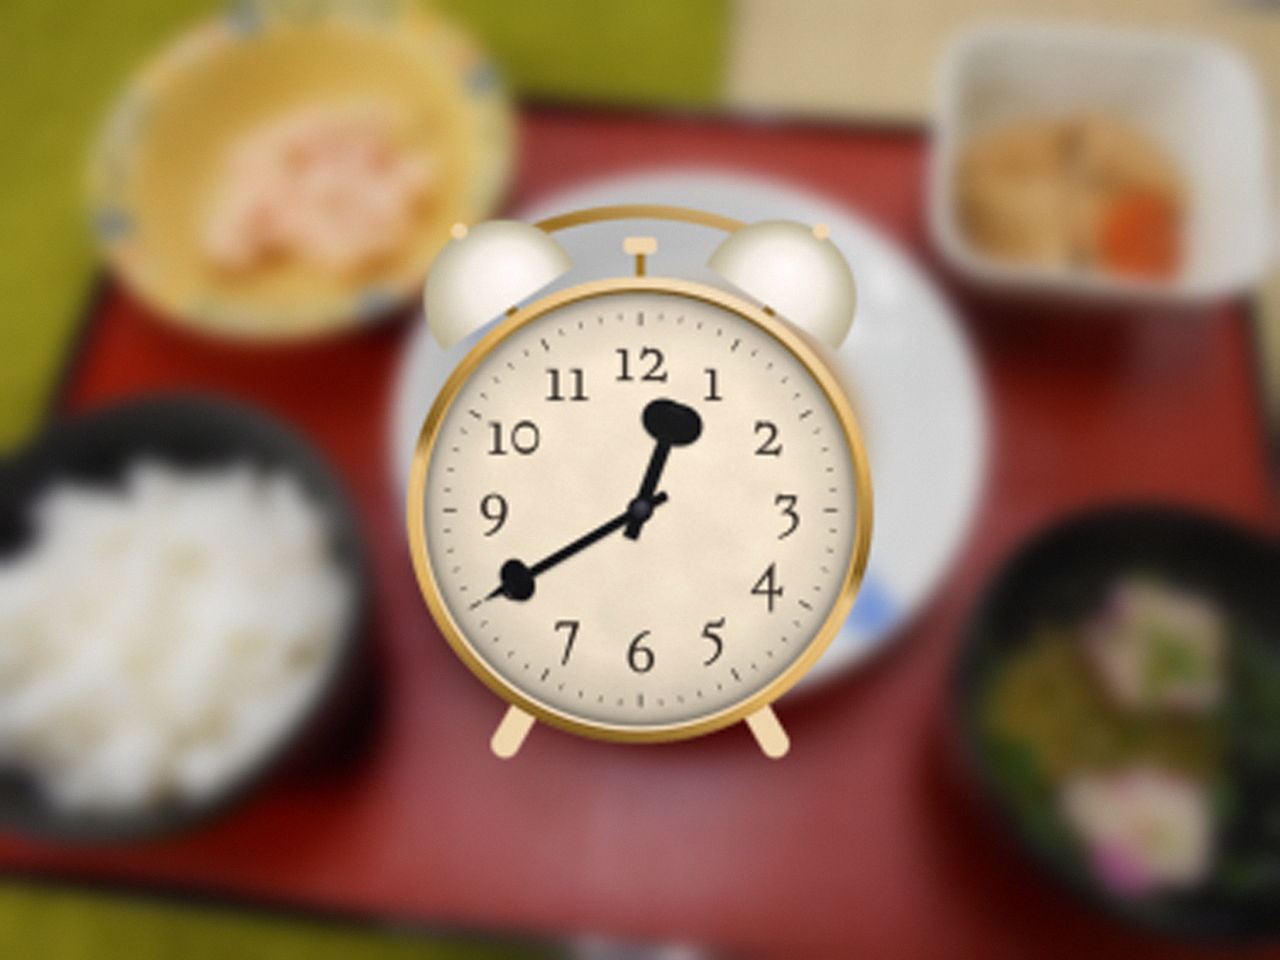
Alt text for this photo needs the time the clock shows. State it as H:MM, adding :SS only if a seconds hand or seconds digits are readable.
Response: 12:40
